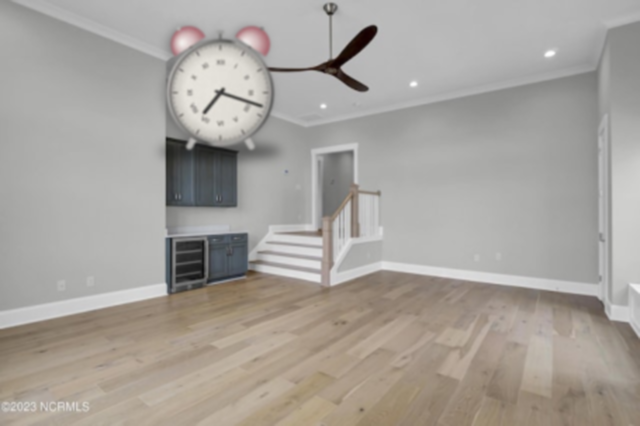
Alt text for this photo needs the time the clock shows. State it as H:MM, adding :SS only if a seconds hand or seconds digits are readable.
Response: 7:18
